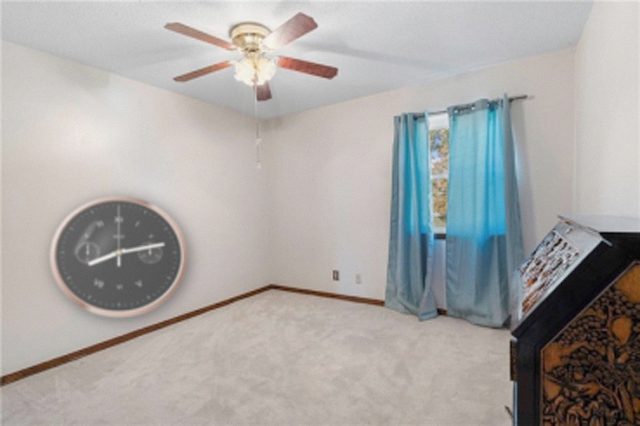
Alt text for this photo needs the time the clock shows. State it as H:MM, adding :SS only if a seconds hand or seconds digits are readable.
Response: 8:13
